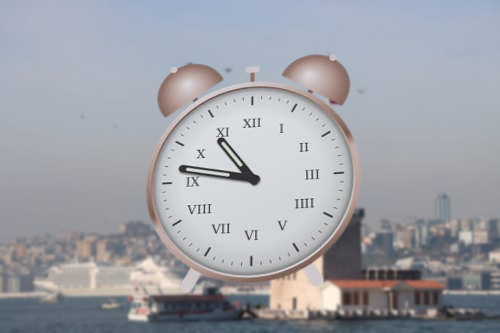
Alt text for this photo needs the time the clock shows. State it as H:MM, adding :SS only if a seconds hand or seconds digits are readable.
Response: 10:47
